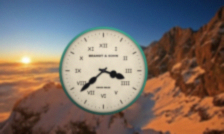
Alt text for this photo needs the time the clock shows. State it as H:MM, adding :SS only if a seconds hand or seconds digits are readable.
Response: 3:38
